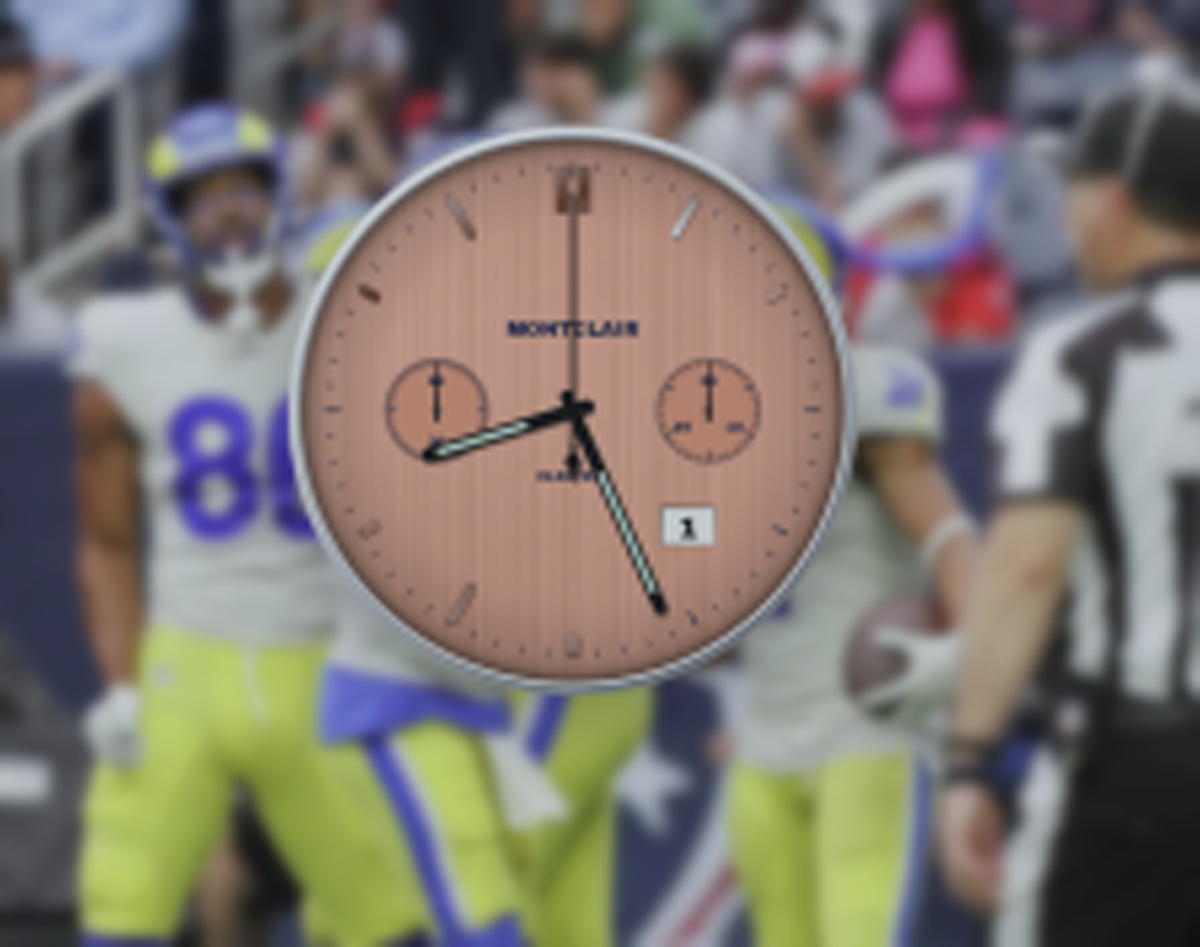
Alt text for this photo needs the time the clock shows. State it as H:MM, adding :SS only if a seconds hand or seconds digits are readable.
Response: 8:26
